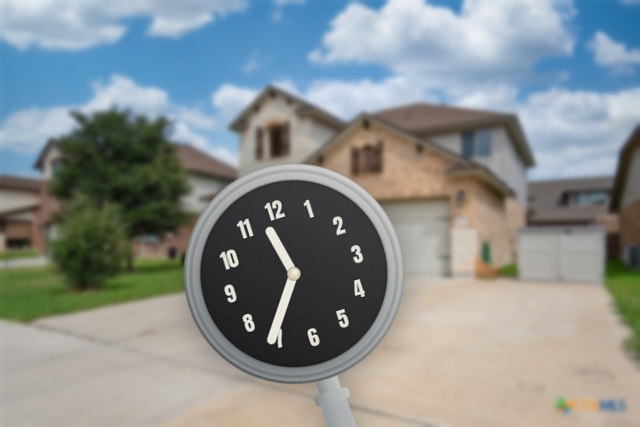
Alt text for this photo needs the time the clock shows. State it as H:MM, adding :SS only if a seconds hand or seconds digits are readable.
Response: 11:36
